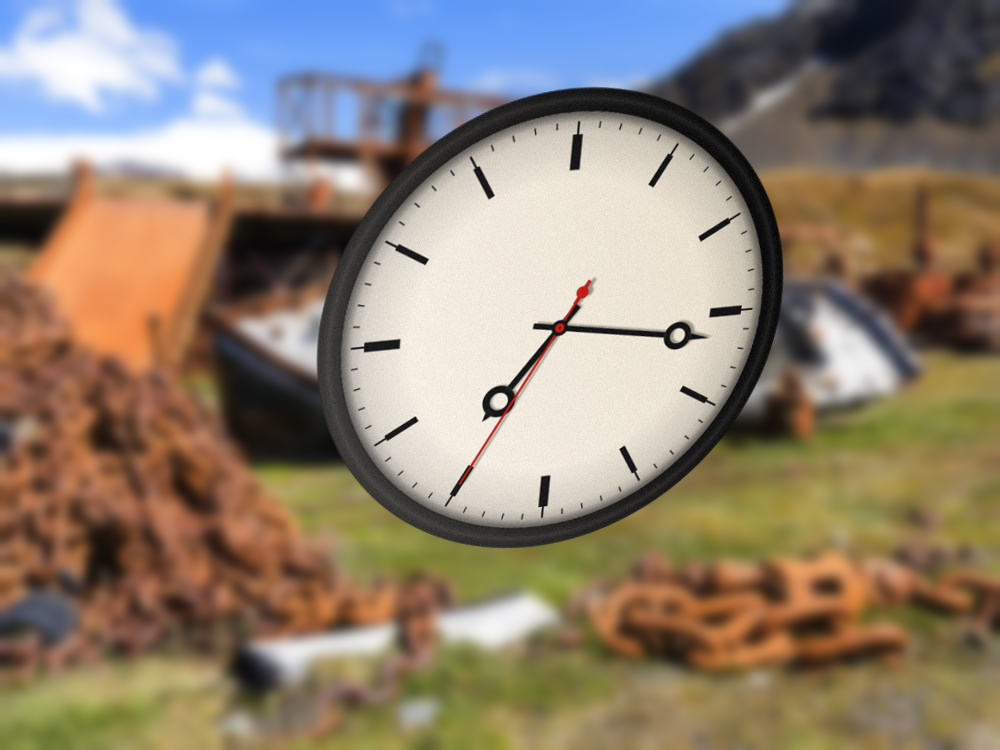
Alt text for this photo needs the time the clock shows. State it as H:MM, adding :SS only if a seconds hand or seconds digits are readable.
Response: 7:16:35
